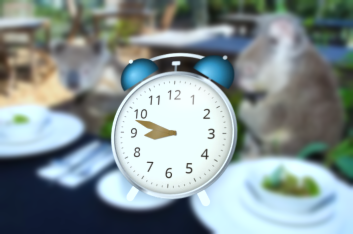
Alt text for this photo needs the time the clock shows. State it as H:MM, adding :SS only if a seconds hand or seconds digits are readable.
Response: 8:48
